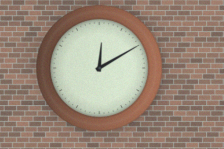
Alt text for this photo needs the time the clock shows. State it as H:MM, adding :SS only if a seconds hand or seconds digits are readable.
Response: 12:10
